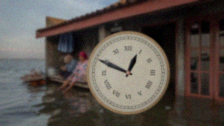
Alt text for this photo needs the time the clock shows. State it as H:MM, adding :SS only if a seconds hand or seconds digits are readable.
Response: 12:49
